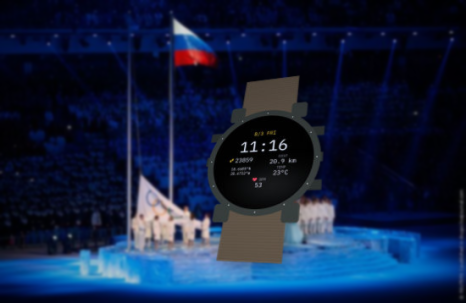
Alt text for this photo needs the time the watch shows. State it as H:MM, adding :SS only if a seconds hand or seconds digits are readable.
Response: 11:16
